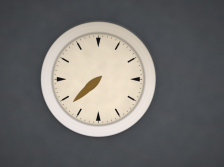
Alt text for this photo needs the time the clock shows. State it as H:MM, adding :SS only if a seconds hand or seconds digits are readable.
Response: 7:38
